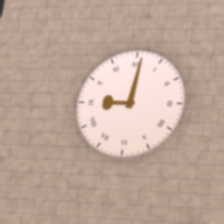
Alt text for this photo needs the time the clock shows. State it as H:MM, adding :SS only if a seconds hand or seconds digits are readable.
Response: 9:01
